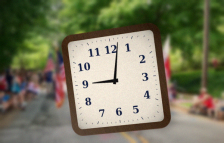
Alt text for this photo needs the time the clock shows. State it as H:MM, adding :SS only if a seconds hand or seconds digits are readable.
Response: 9:02
